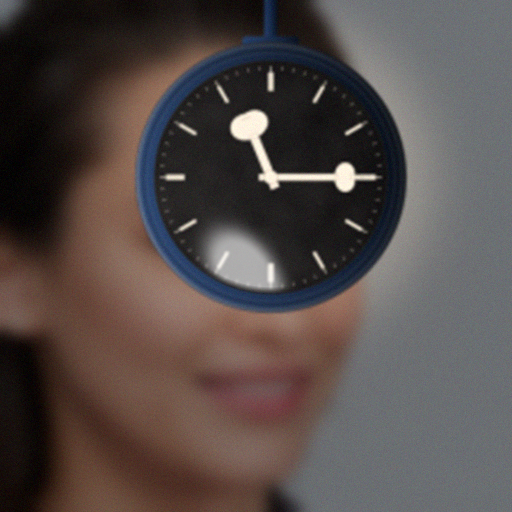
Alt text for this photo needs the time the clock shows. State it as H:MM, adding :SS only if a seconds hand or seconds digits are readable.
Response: 11:15
